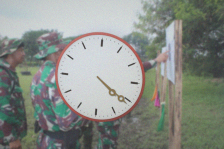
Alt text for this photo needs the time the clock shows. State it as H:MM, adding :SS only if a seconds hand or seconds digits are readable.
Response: 4:21
